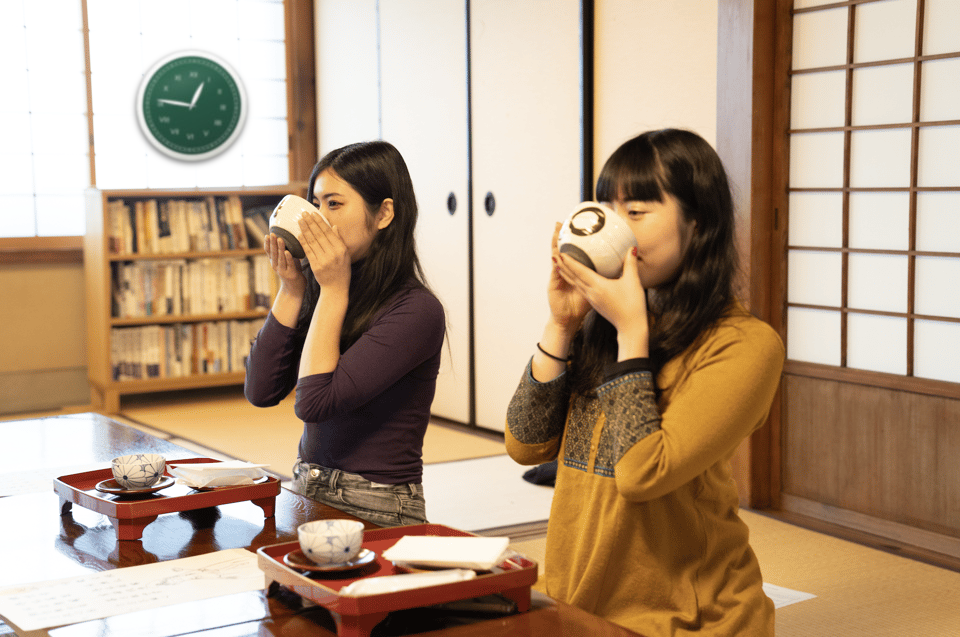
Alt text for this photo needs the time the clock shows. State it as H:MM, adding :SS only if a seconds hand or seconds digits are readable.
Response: 12:46
